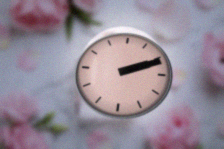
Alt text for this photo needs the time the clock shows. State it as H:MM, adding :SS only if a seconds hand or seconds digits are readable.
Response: 2:11
